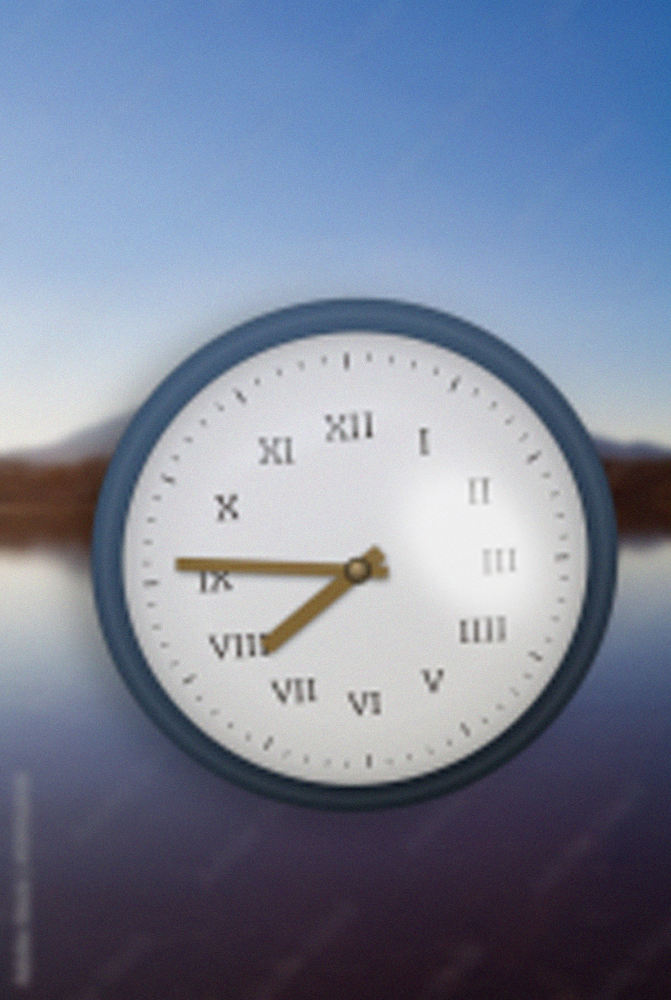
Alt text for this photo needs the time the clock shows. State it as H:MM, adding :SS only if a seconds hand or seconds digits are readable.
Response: 7:46
